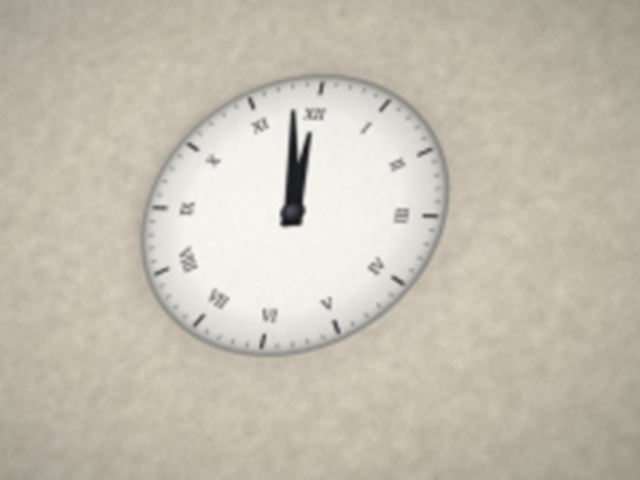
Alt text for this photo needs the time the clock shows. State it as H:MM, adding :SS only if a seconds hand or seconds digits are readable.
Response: 11:58
